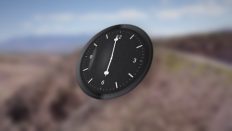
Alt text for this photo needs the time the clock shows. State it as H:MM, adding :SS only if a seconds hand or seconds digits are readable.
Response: 5:59
